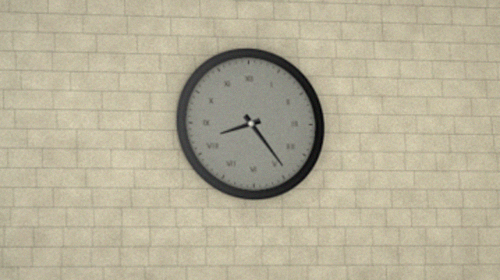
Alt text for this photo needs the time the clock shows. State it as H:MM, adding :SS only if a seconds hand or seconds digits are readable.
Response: 8:24
